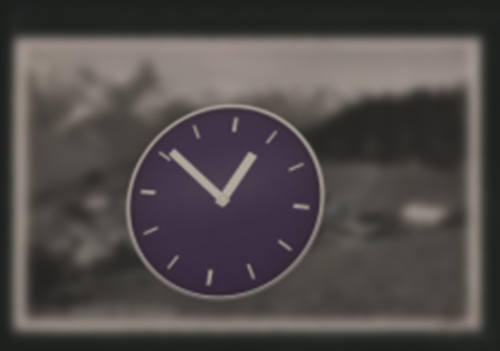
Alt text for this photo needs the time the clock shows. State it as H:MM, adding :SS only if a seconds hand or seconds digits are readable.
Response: 12:51
